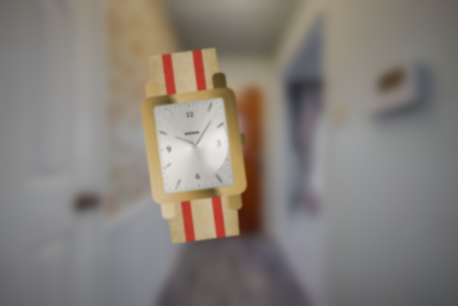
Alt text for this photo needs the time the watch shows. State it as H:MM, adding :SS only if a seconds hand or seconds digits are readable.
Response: 10:07
